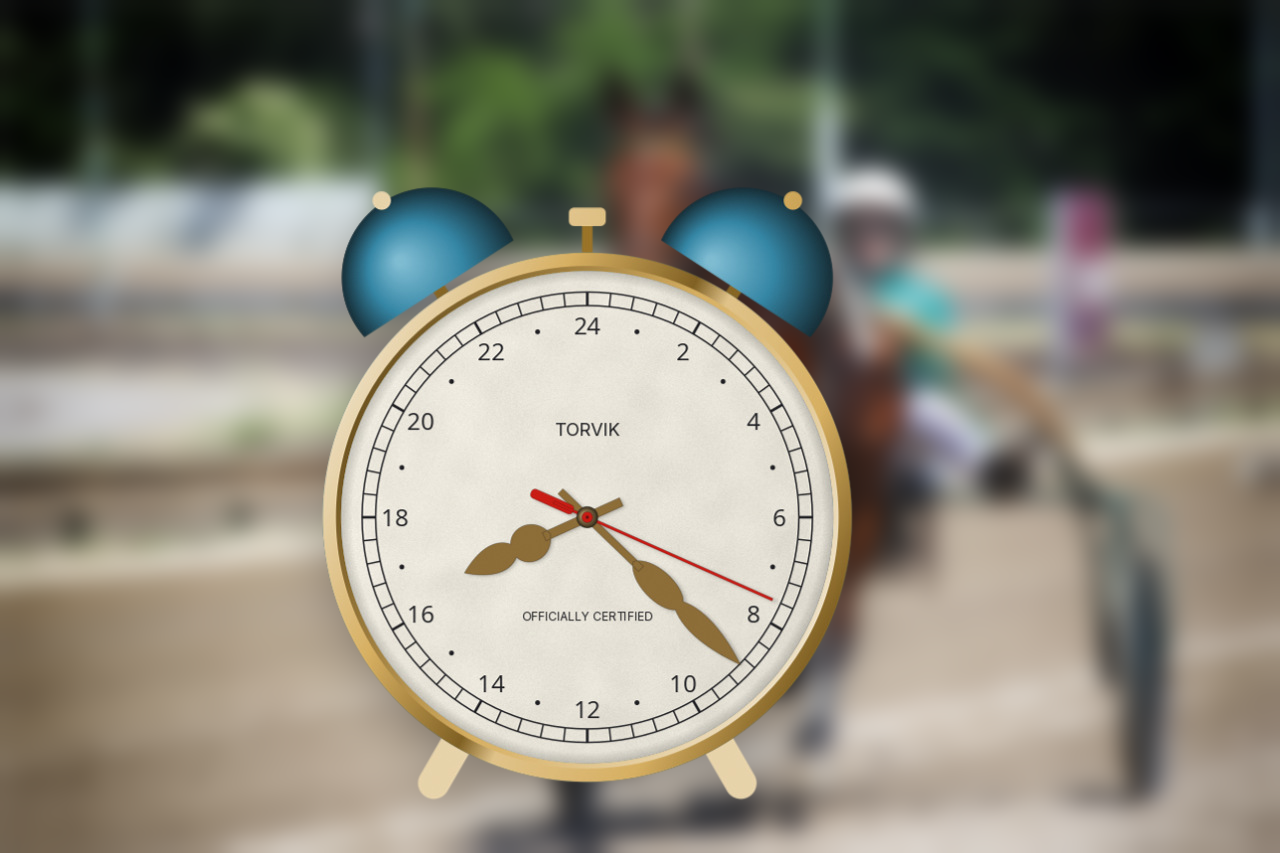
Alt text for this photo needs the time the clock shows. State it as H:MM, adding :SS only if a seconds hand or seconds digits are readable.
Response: 16:22:19
